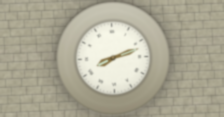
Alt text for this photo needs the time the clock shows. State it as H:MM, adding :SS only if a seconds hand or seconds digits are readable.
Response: 8:12
